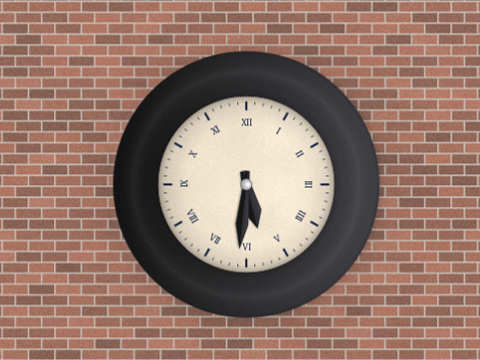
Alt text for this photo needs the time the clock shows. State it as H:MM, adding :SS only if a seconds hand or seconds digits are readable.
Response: 5:31
